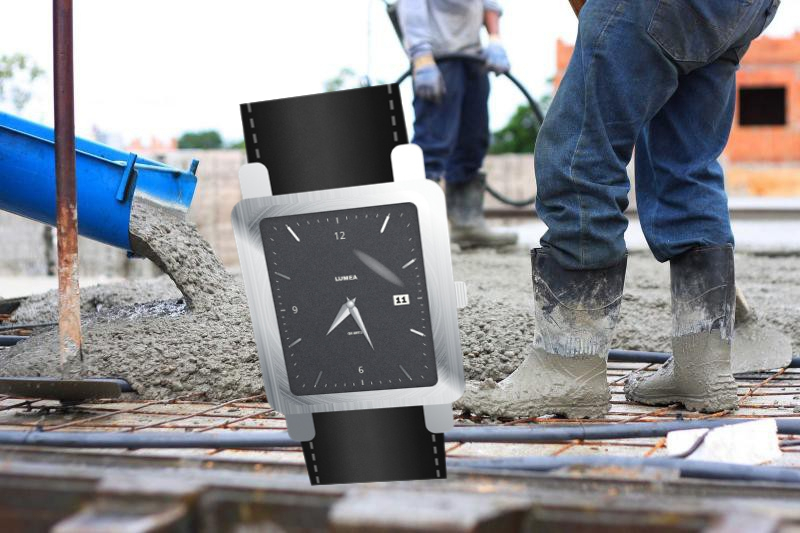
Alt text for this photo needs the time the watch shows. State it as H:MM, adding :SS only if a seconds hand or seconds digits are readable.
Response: 7:27
